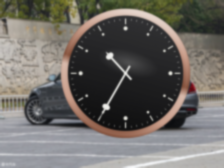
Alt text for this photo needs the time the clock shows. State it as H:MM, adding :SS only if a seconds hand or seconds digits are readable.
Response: 10:35
